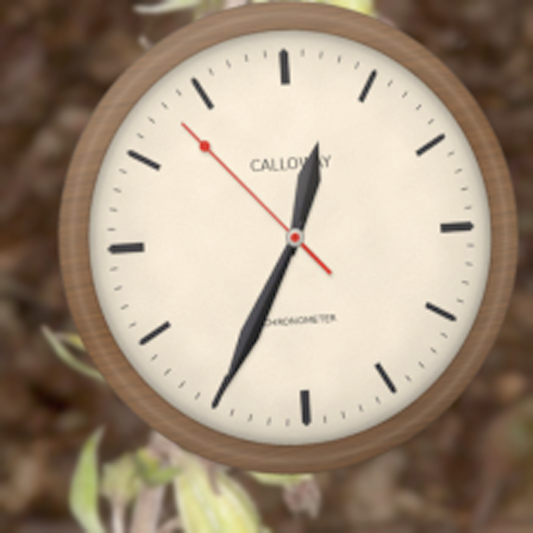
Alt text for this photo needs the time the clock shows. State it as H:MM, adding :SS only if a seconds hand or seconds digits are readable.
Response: 12:34:53
